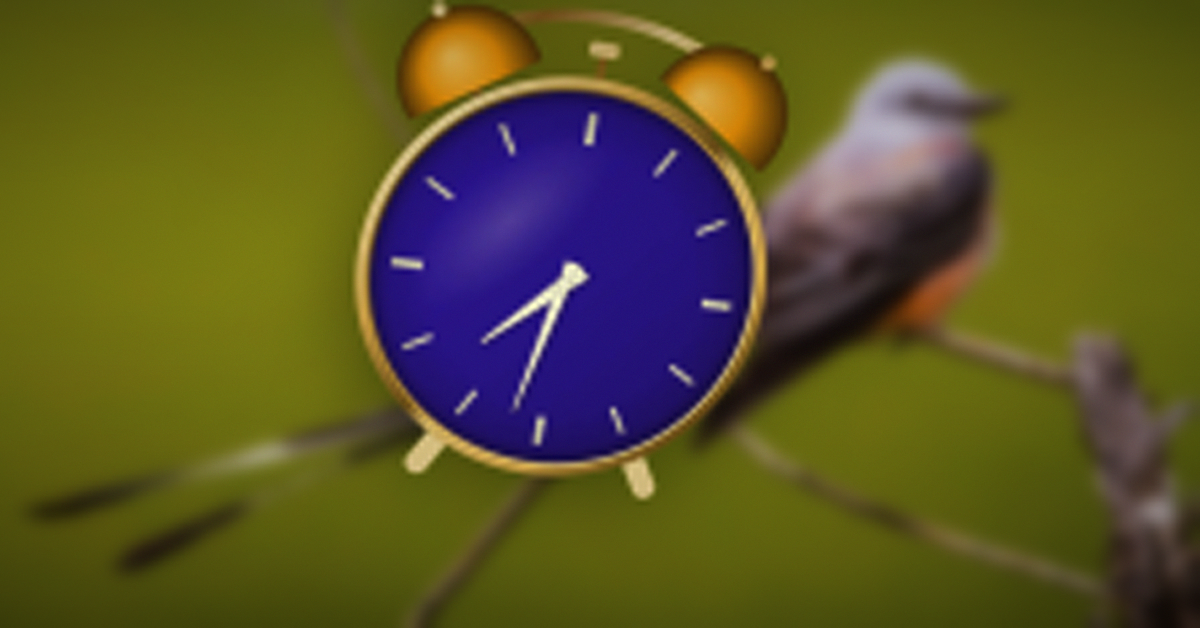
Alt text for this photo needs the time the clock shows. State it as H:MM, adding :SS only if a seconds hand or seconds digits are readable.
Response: 7:32
